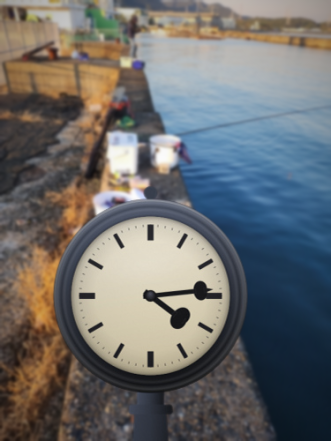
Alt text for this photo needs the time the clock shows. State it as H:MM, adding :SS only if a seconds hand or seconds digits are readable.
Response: 4:14
